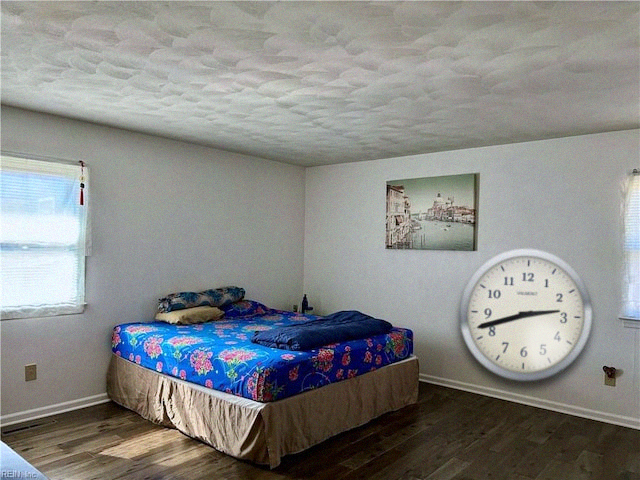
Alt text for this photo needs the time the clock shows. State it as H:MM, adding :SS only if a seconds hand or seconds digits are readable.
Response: 2:42
